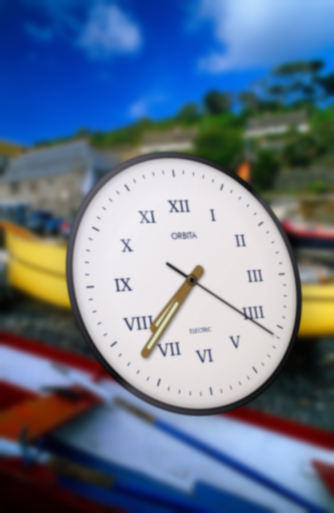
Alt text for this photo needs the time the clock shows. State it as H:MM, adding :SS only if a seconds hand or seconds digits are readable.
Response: 7:37:21
